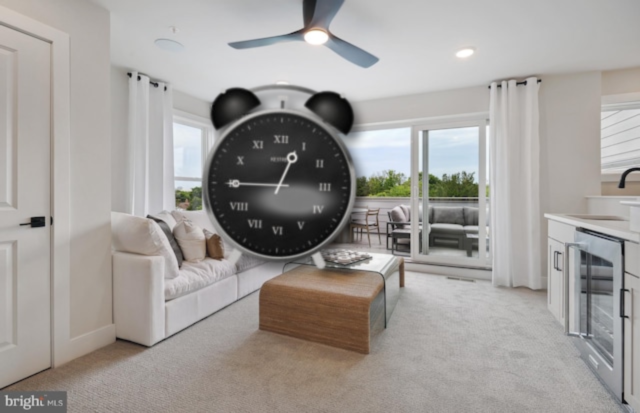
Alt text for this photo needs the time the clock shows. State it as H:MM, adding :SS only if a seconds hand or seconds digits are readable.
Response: 12:45
